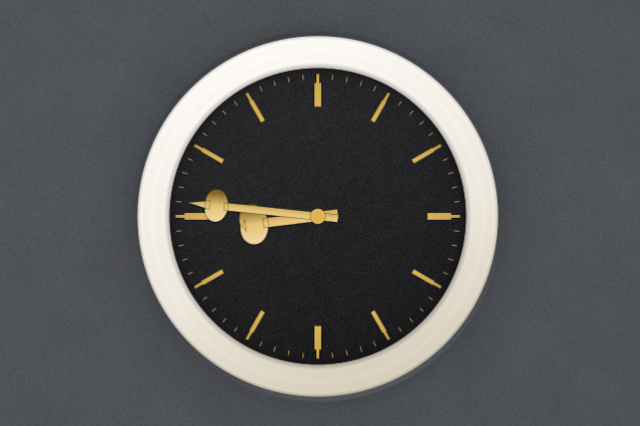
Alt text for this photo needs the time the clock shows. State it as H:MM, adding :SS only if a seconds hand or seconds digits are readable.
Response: 8:46
